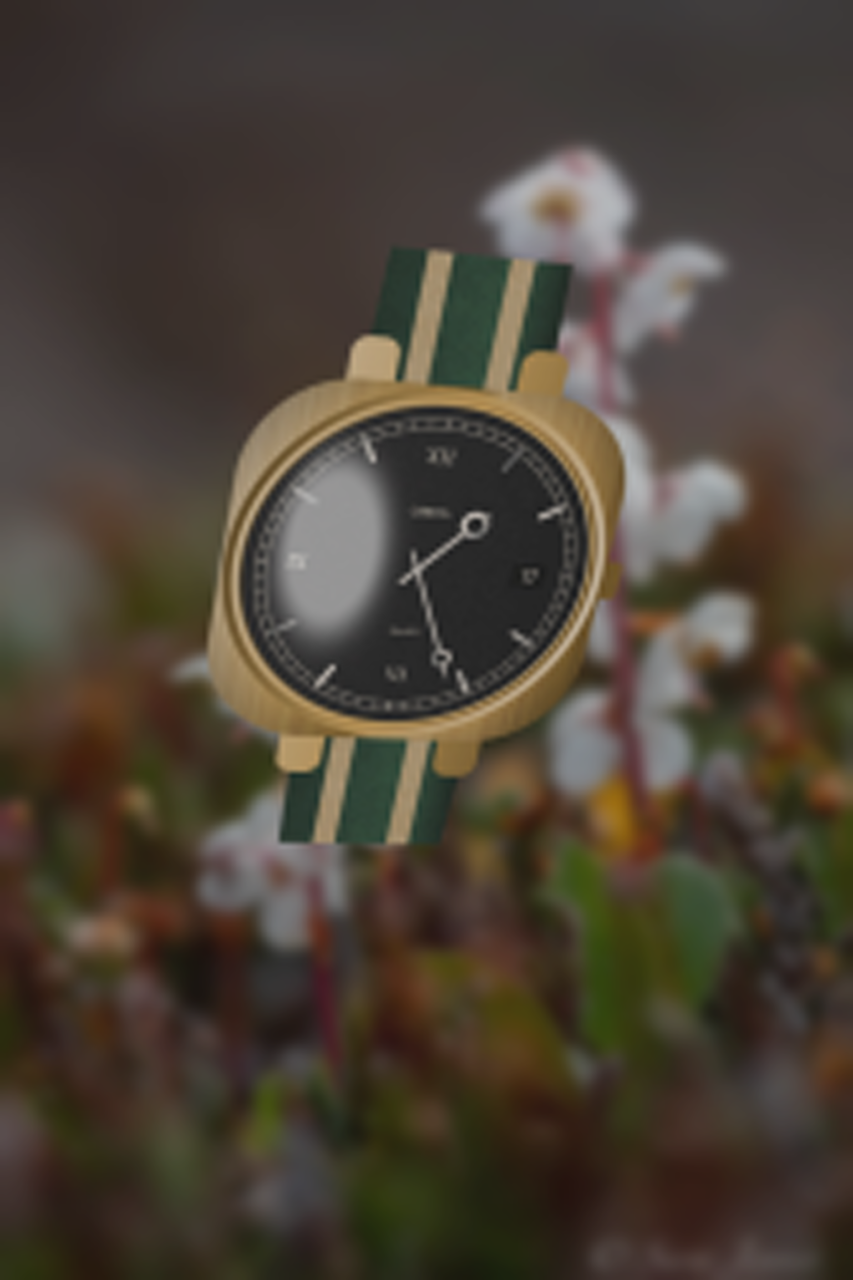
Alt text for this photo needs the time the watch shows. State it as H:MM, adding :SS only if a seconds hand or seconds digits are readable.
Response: 1:26
